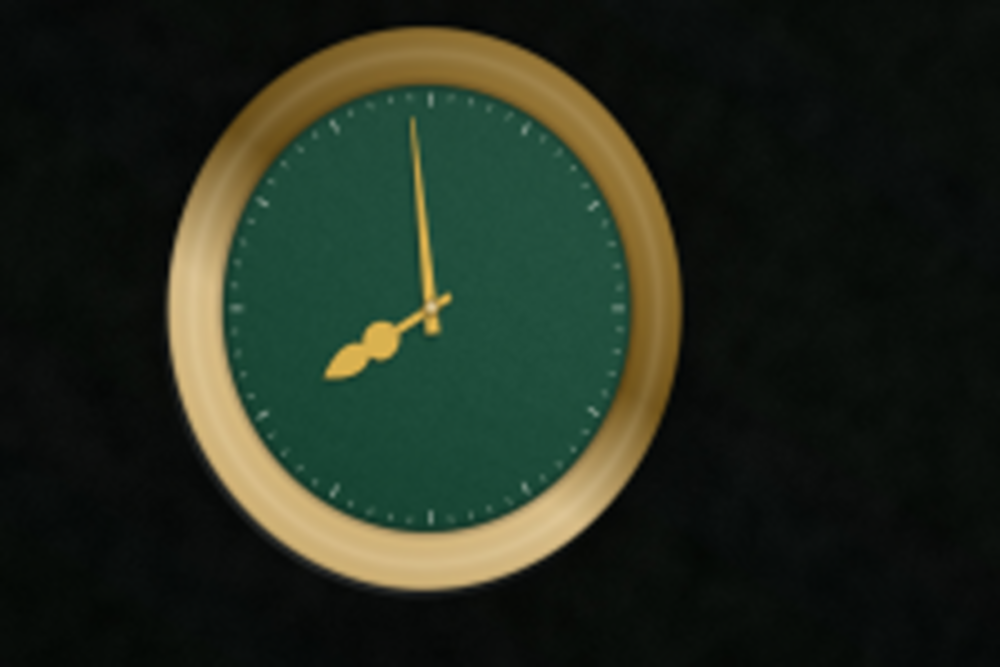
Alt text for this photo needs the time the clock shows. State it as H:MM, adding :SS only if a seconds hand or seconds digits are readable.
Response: 7:59
